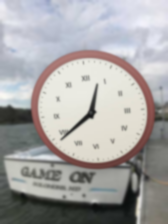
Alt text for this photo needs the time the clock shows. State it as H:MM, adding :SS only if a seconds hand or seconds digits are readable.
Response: 12:39
